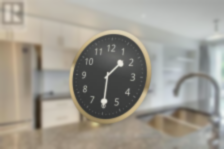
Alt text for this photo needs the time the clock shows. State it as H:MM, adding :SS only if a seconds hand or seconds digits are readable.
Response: 1:30
